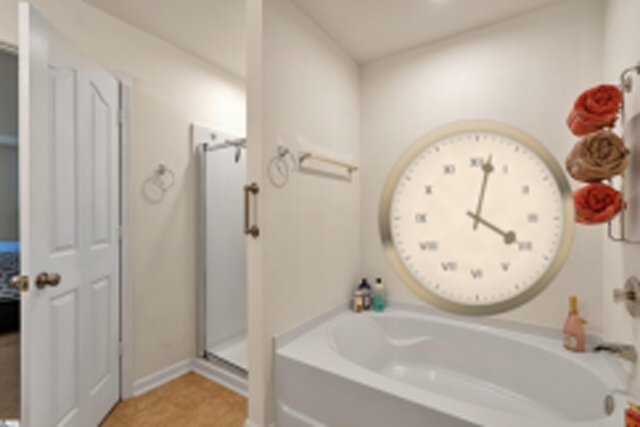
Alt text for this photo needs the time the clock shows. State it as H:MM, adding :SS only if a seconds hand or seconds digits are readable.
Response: 4:02
